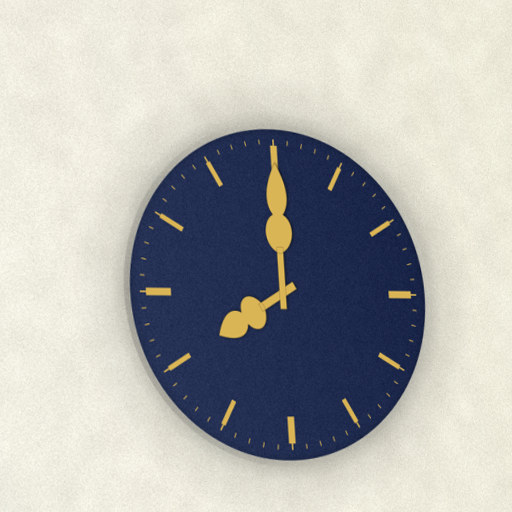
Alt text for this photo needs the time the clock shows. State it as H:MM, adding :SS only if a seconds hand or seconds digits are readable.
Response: 8:00
